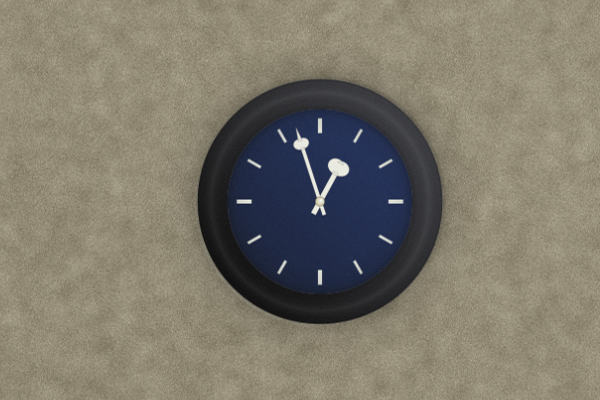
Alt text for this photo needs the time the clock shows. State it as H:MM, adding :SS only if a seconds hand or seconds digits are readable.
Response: 12:57
